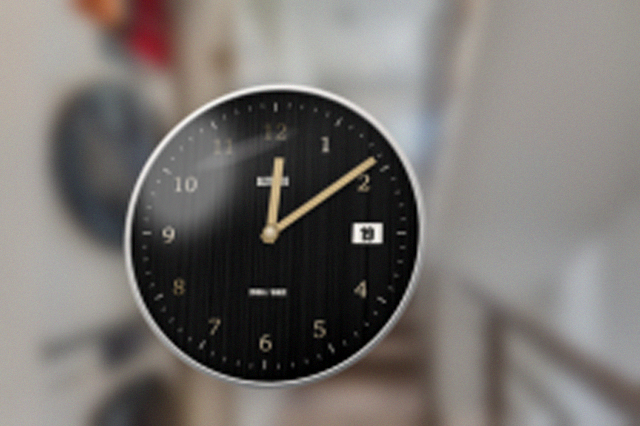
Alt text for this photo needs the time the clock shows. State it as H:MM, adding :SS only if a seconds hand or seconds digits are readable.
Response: 12:09
